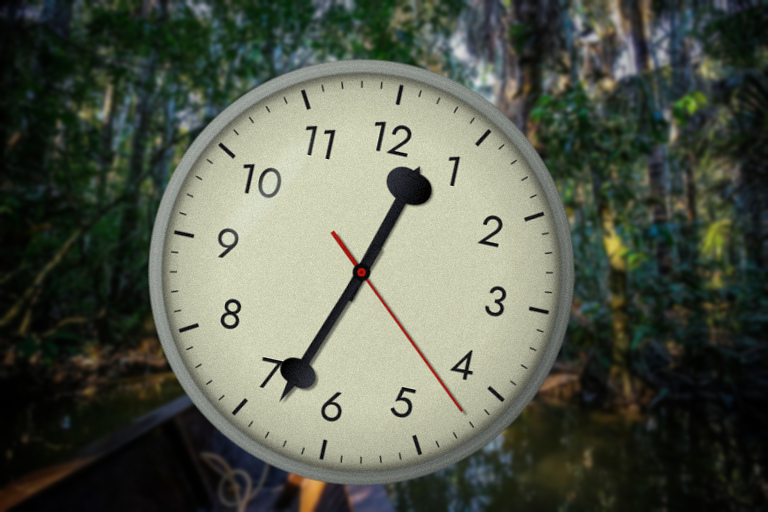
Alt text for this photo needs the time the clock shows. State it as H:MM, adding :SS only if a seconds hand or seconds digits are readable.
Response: 12:33:22
